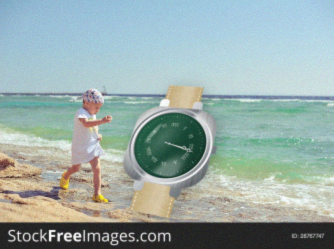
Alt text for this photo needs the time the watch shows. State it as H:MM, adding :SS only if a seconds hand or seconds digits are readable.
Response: 3:17
